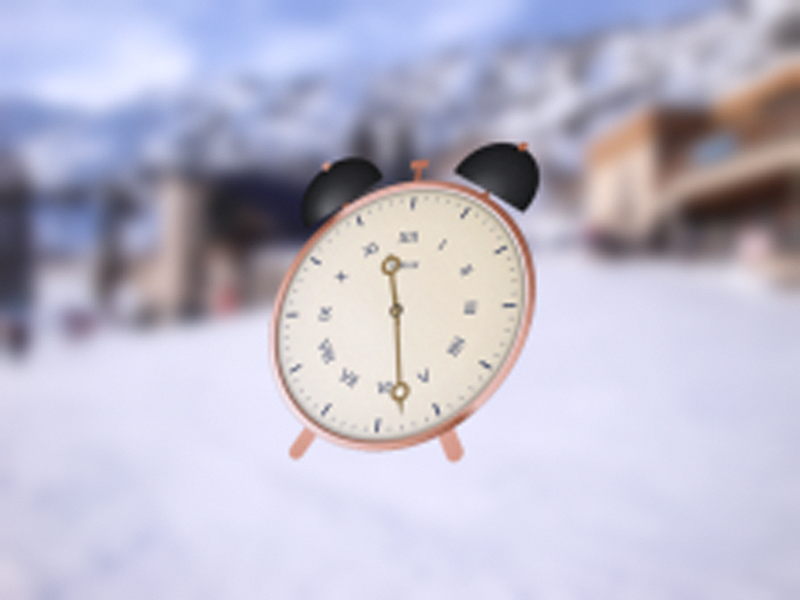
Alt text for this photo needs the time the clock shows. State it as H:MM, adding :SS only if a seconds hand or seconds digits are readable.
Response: 11:28
